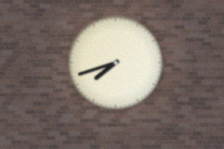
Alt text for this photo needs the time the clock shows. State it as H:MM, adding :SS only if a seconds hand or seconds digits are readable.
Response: 7:42
